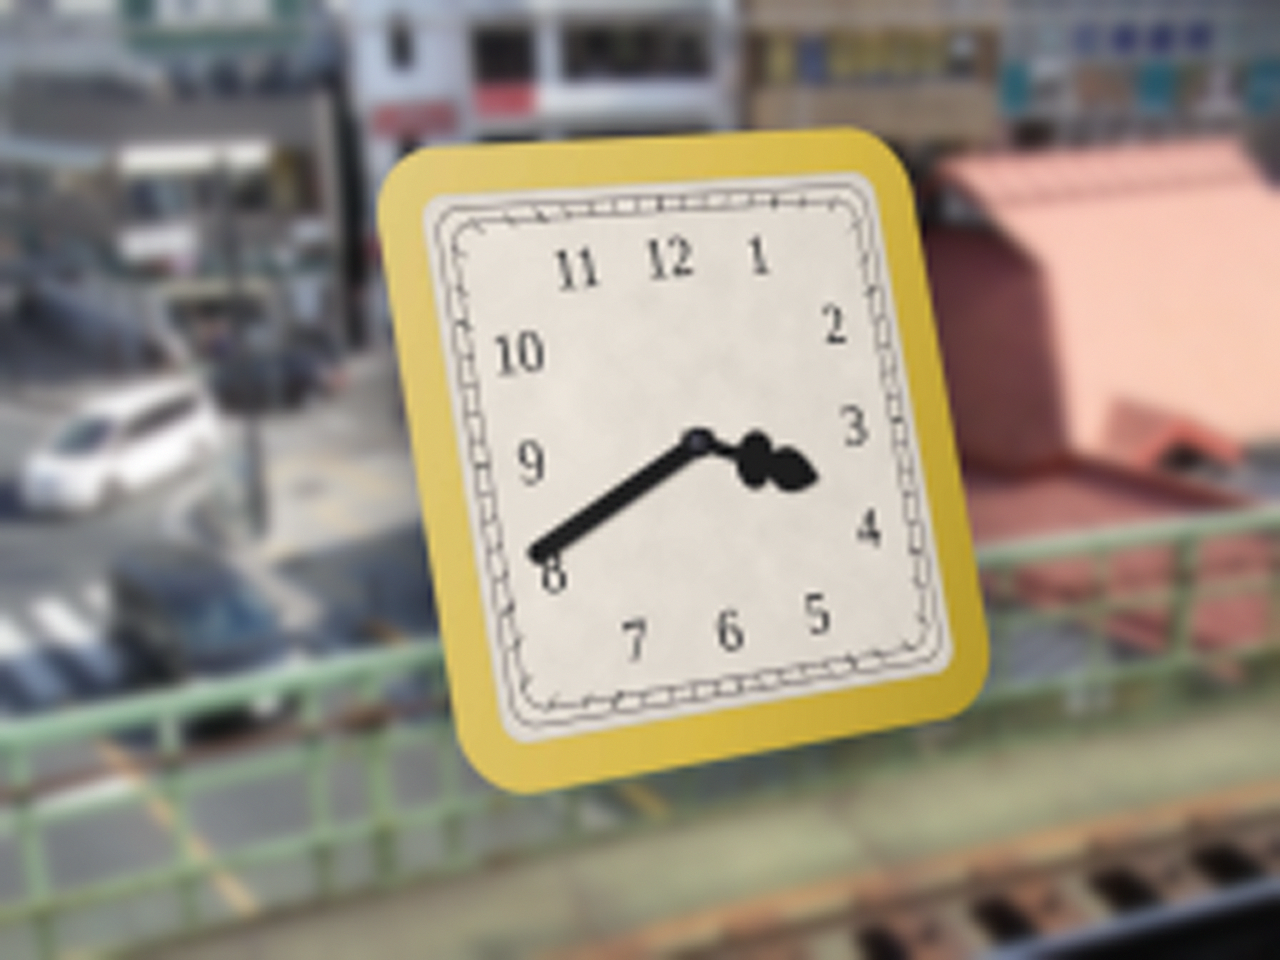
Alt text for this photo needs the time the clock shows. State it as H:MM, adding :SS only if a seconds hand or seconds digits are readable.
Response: 3:41
